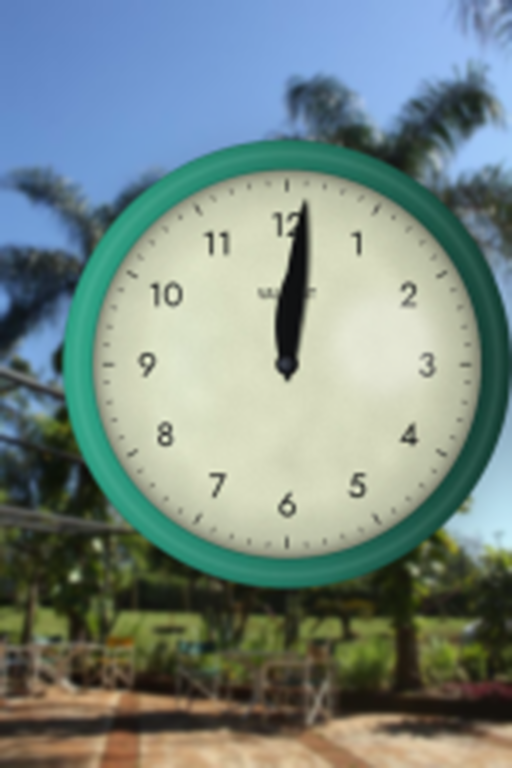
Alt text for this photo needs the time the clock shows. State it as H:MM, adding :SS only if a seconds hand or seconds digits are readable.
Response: 12:01
